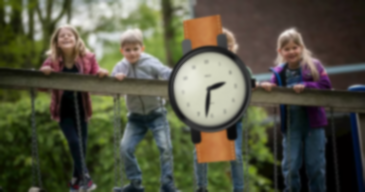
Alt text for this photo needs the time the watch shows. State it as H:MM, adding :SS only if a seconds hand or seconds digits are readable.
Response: 2:32
